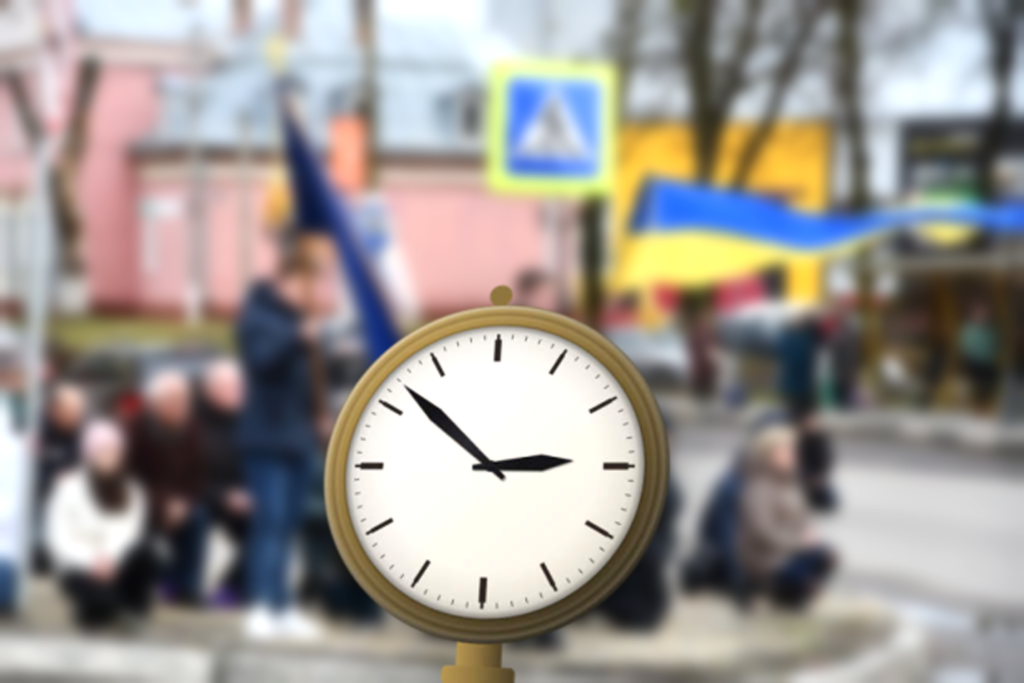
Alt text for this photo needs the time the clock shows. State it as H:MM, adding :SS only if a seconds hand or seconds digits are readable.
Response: 2:52
